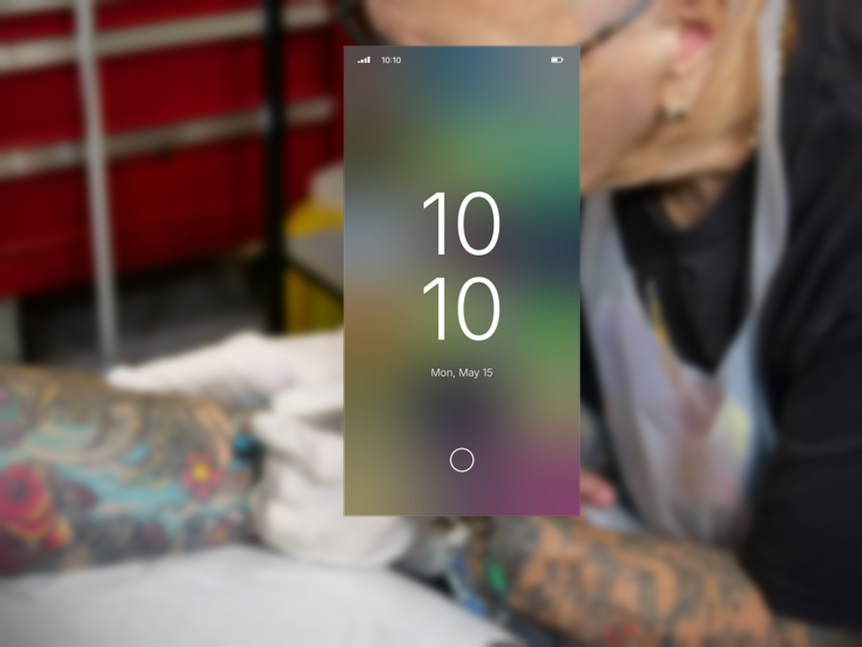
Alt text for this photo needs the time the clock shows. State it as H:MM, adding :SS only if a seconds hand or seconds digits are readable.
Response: 10:10
